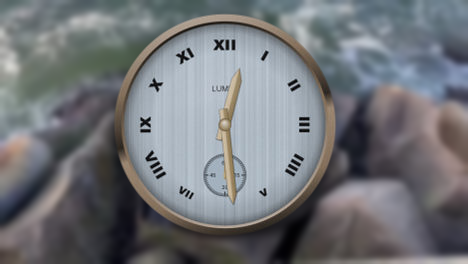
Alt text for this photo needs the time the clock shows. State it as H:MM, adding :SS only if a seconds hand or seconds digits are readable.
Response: 12:29
